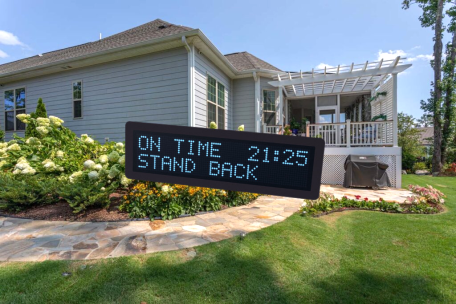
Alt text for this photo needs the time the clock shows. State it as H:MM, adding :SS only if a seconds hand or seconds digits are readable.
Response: 21:25
